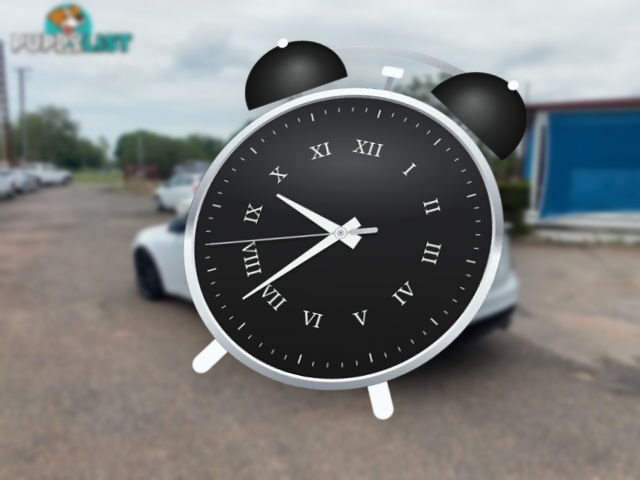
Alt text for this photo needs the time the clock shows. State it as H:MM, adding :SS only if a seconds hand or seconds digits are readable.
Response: 9:36:42
